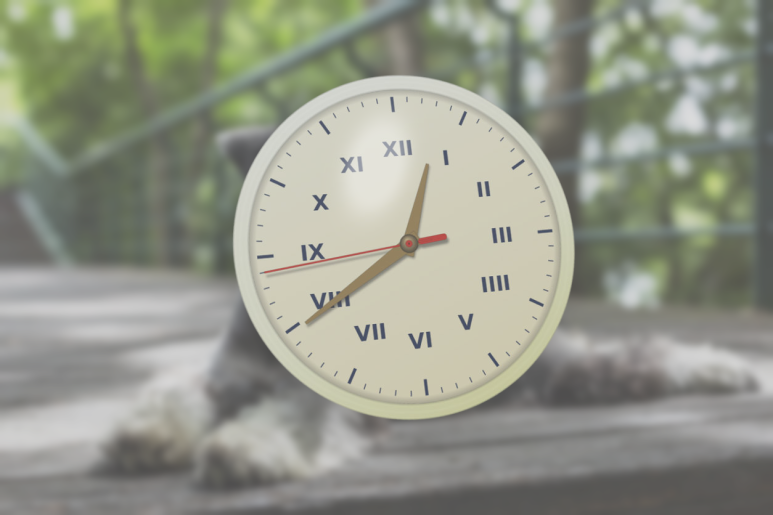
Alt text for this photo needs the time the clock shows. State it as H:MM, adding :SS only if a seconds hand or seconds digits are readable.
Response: 12:39:44
